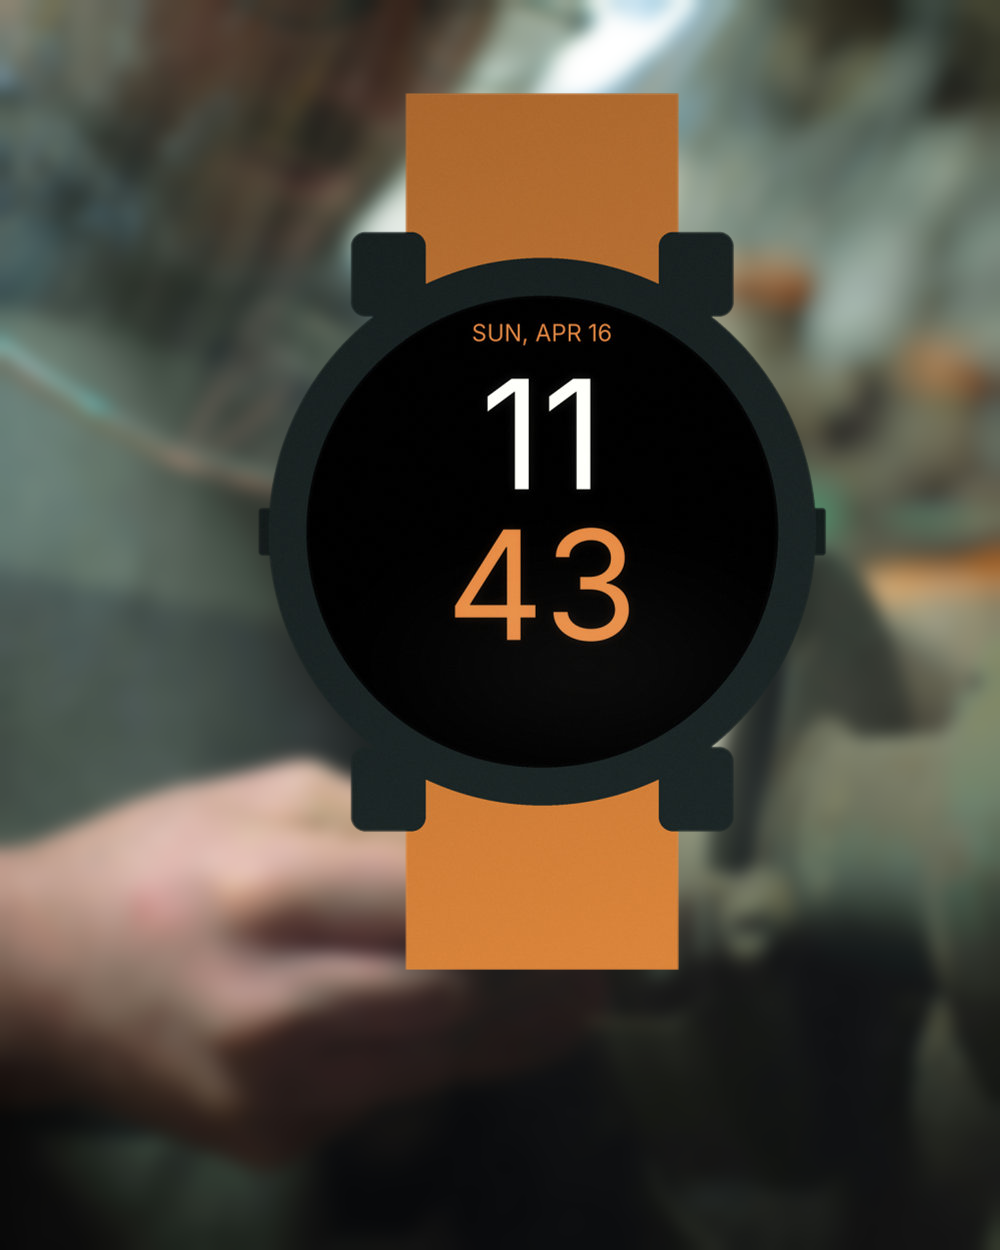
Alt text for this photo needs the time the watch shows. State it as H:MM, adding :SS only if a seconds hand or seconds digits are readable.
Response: 11:43
